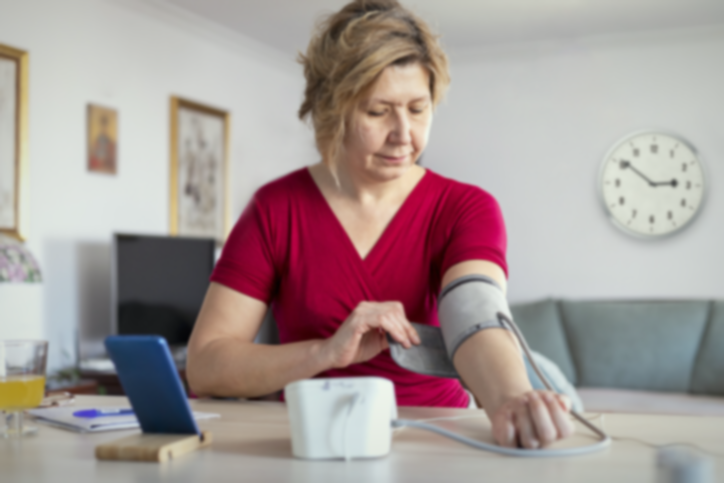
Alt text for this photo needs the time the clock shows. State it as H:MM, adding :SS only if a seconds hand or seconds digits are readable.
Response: 2:51
